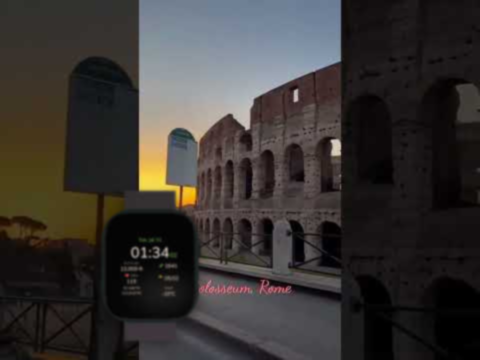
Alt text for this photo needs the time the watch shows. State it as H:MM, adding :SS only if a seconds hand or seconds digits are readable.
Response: 1:34
